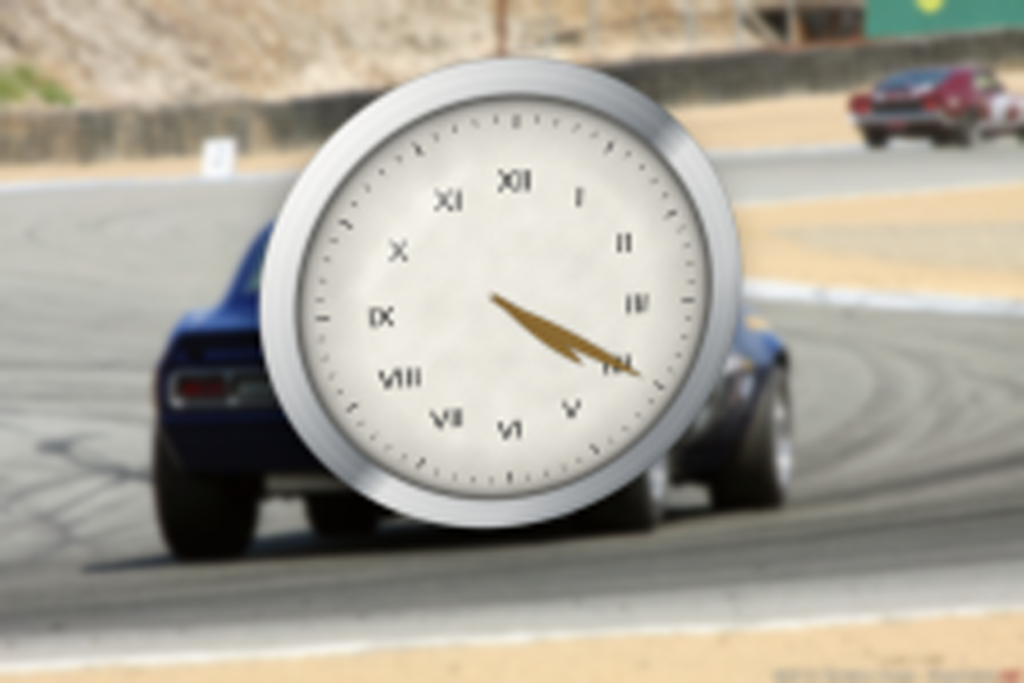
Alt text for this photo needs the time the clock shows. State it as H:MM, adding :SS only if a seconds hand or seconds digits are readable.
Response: 4:20
